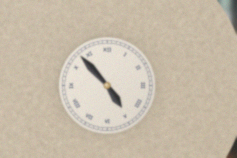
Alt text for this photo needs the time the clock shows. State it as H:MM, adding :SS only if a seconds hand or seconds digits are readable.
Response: 4:53
